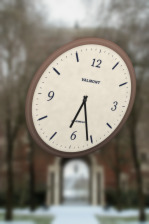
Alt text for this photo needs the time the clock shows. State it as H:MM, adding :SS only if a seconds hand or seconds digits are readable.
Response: 6:26
